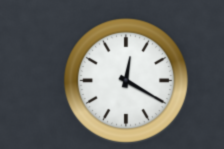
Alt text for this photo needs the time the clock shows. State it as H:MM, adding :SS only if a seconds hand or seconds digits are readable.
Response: 12:20
